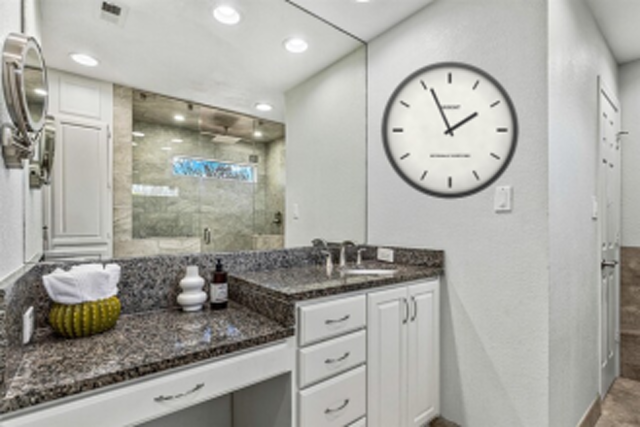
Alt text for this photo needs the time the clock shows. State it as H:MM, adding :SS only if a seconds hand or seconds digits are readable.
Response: 1:56
